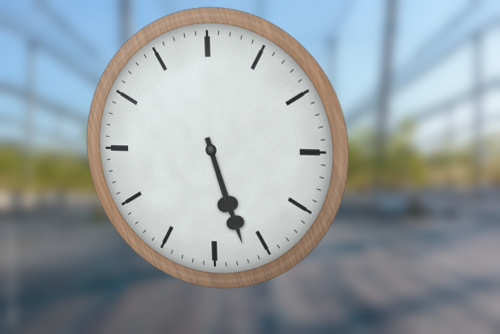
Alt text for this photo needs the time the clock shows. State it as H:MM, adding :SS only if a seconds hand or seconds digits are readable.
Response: 5:27
